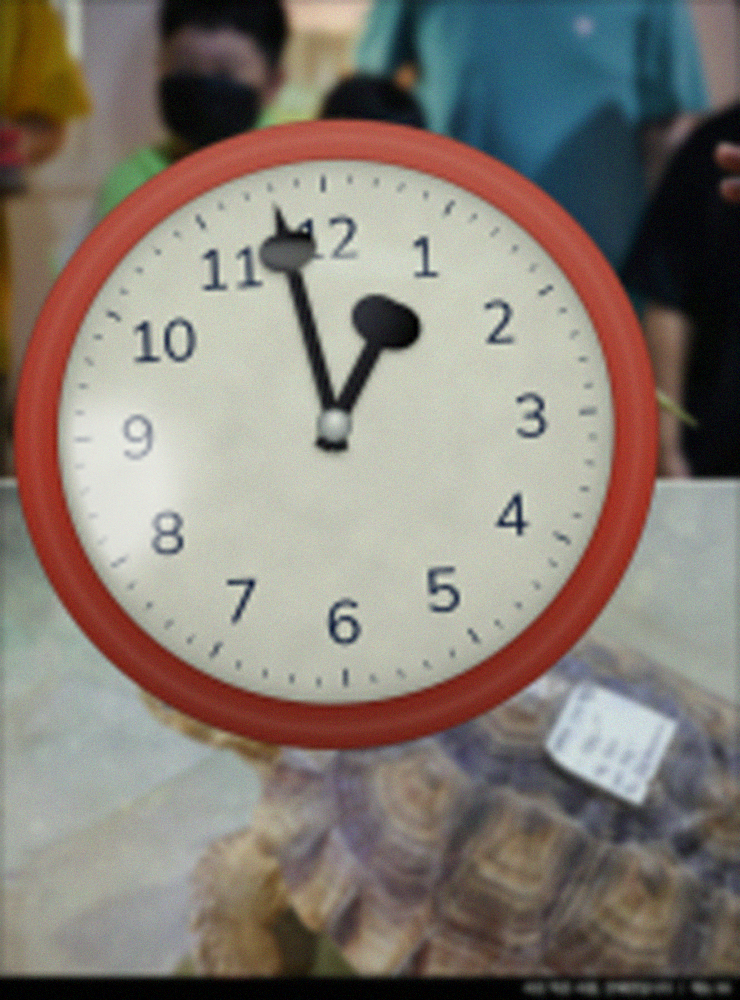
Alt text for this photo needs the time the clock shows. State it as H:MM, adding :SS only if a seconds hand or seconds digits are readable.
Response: 12:58
